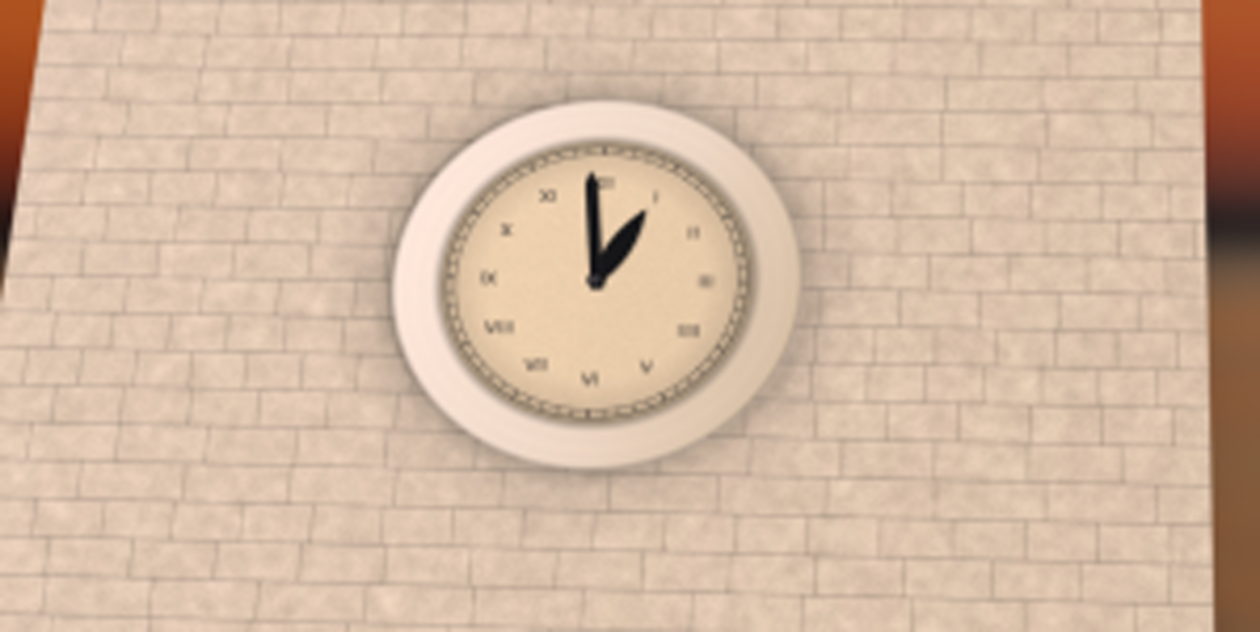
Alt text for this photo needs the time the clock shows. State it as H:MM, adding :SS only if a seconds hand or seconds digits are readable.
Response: 12:59
